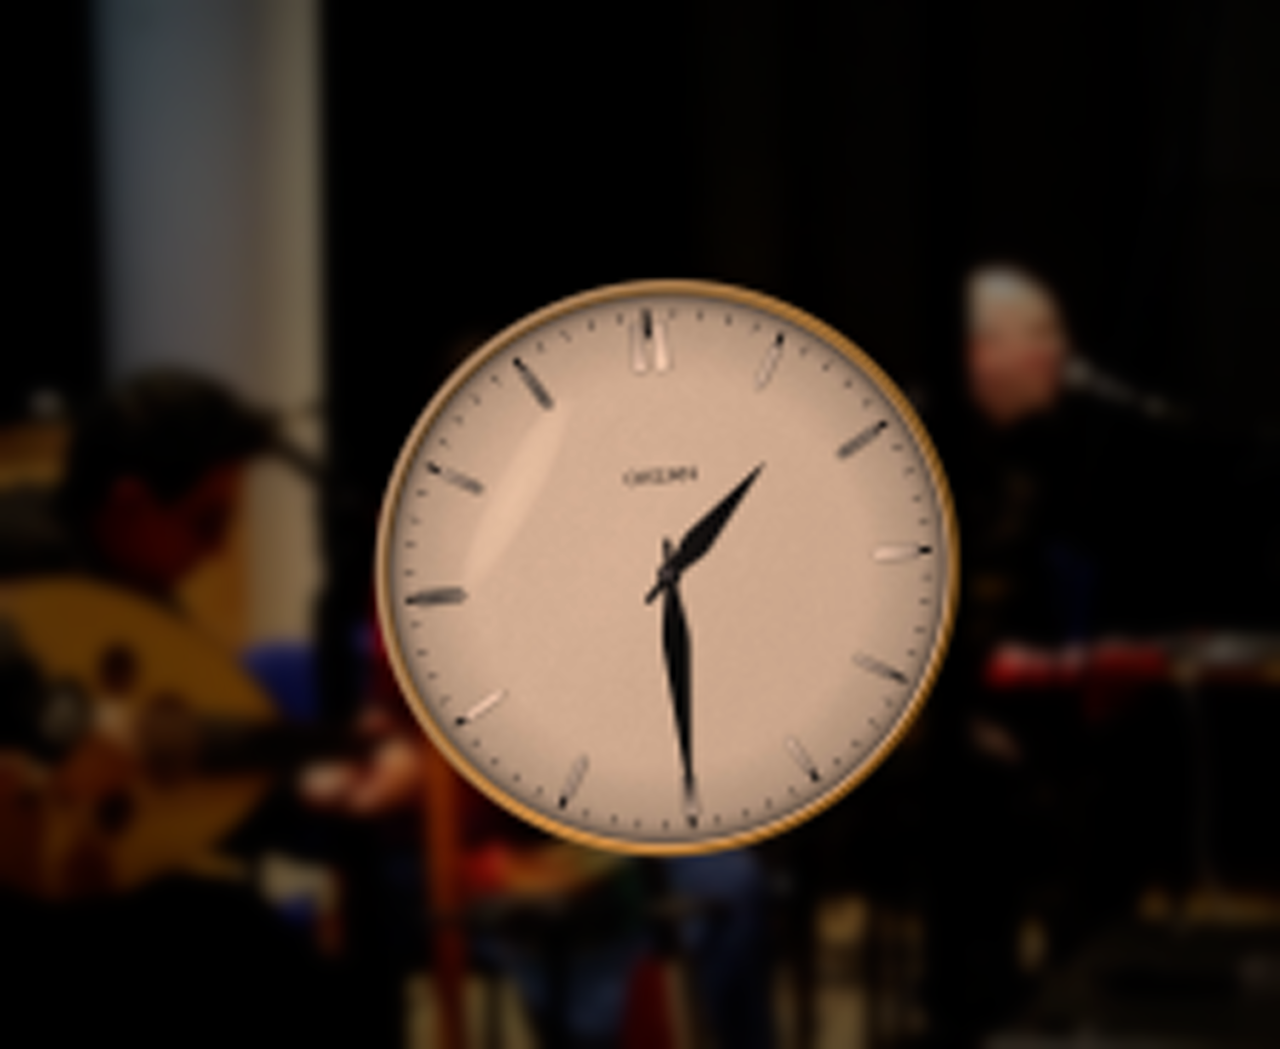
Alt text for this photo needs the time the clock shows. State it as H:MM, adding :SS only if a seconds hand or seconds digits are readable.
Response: 1:30
